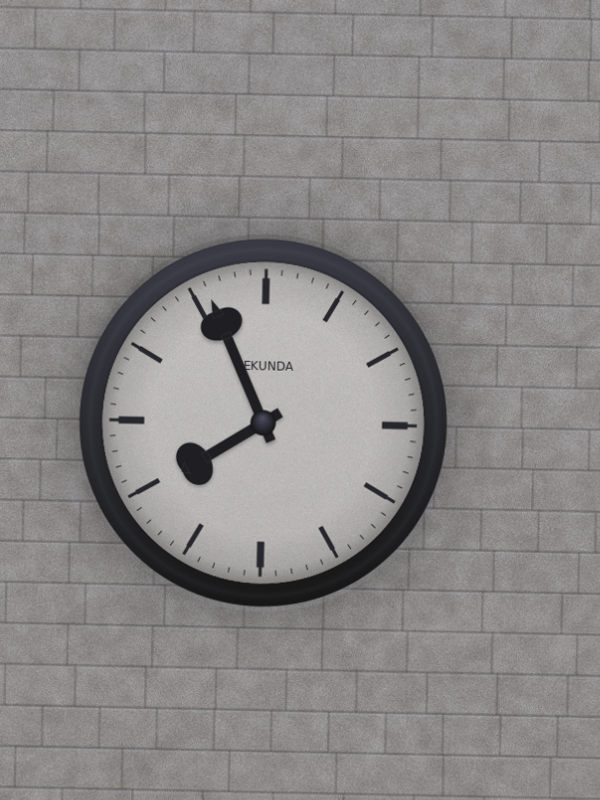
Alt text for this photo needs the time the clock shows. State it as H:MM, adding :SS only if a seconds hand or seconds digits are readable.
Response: 7:56
